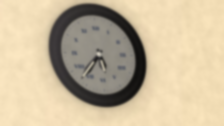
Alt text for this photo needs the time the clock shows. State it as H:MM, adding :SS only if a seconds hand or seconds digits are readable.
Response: 5:37
